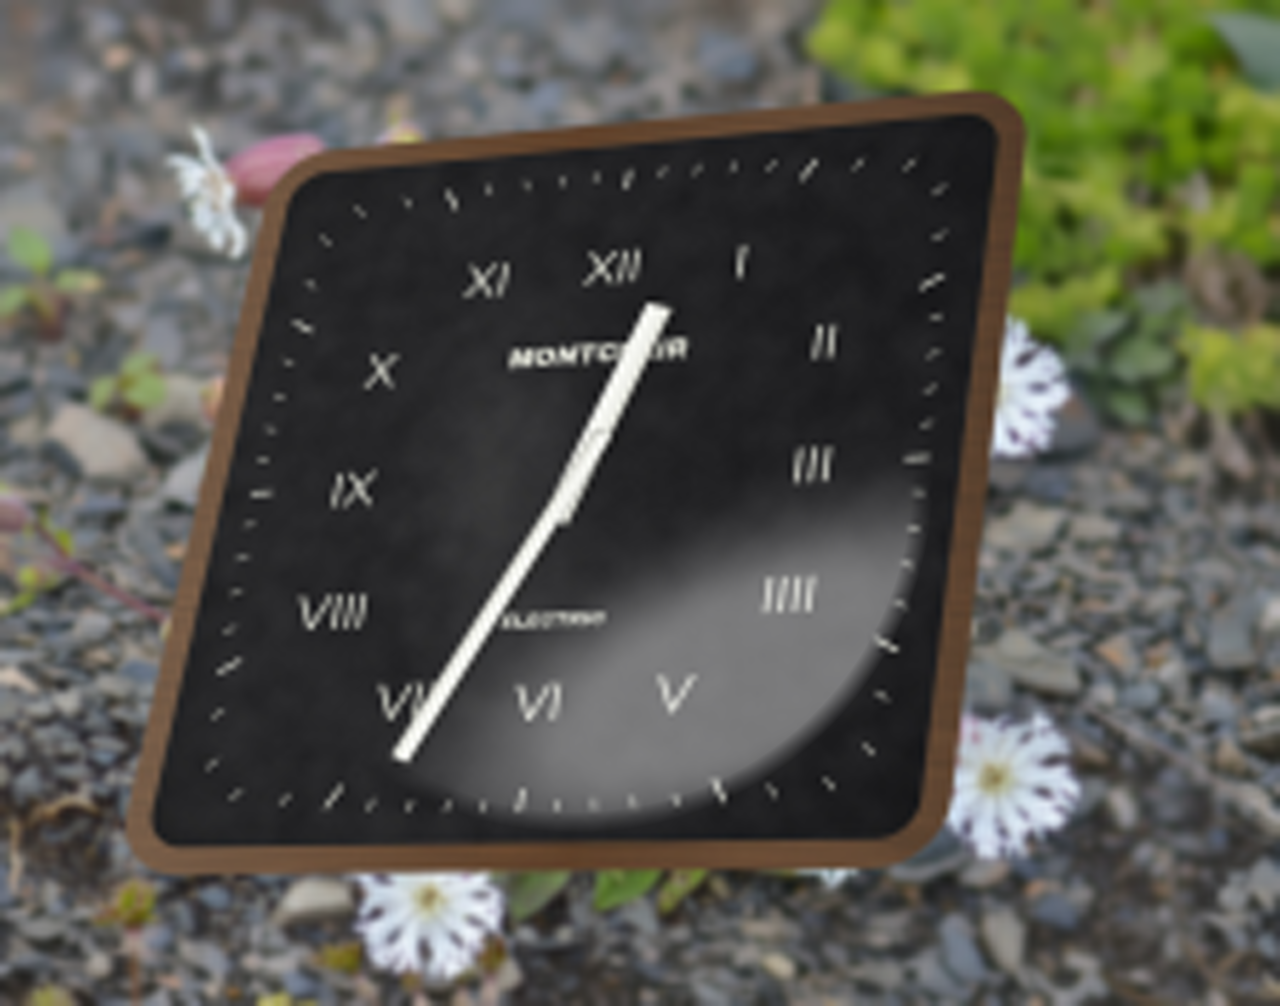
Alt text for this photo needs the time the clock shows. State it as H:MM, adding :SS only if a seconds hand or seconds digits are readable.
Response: 12:34
